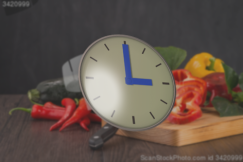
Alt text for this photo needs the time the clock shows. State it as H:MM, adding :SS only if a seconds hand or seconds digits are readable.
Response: 3:00
